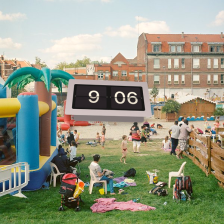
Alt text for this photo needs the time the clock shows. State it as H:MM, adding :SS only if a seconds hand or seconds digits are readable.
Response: 9:06
